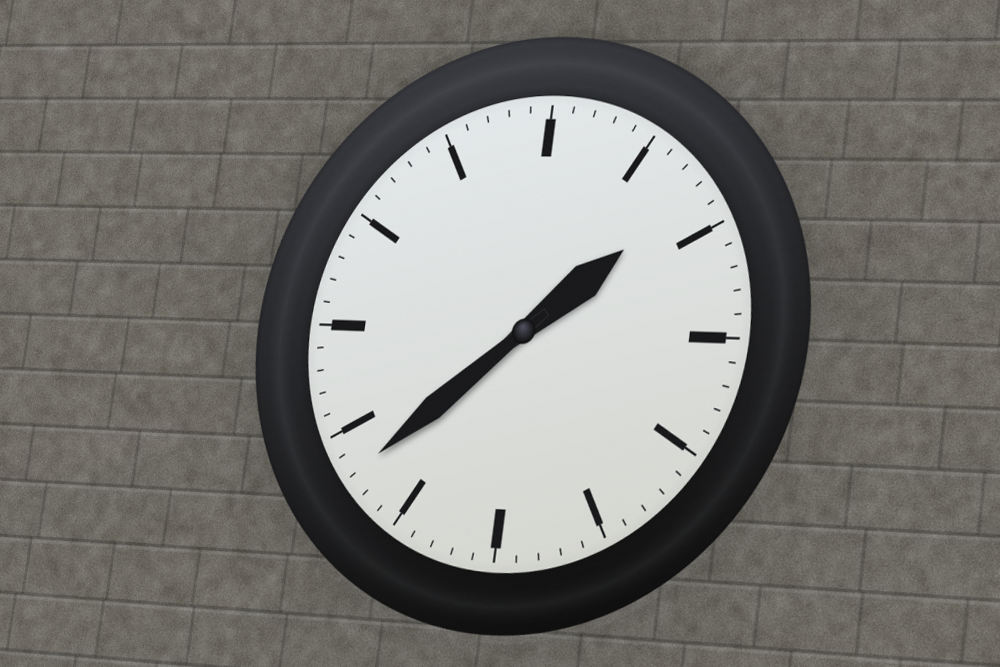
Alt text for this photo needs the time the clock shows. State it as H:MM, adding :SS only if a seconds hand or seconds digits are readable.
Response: 1:38
